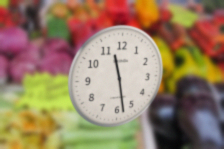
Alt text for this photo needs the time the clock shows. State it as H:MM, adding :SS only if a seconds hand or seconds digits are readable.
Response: 11:28
